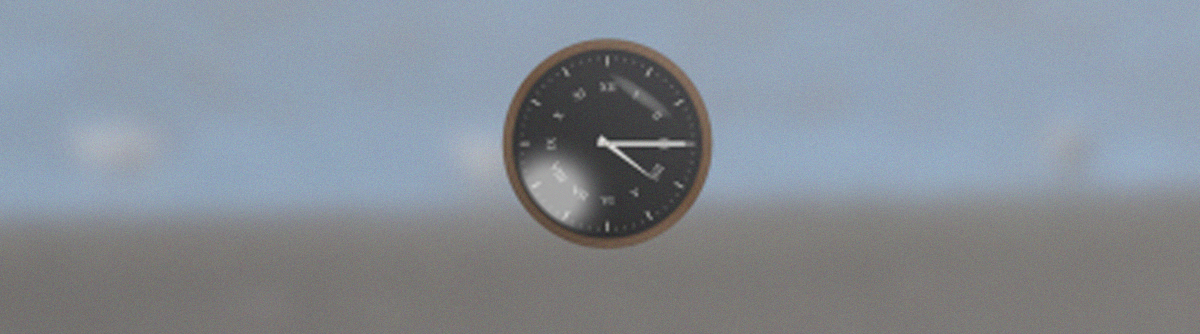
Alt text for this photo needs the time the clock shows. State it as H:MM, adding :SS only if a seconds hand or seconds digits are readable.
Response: 4:15
